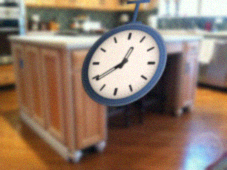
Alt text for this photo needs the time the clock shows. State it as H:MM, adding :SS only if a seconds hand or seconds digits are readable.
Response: 12:39
